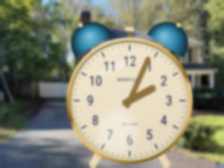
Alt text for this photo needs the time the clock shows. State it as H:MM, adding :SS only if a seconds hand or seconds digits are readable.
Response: 2:04
